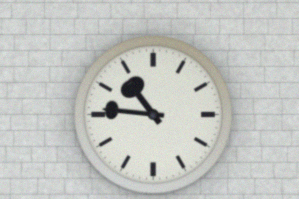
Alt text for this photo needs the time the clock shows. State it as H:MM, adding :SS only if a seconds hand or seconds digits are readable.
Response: 10:46
